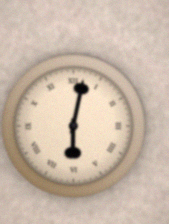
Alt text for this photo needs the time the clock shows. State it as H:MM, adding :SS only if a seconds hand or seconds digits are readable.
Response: 6:02
